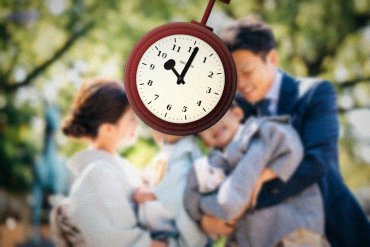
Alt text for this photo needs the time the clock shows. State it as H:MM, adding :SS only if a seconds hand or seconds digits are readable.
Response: 10:01
